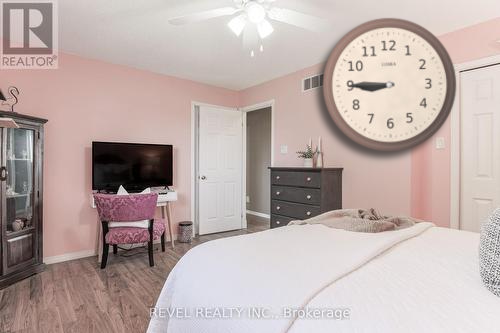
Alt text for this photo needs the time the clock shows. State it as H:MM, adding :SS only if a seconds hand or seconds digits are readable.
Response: 8:45
